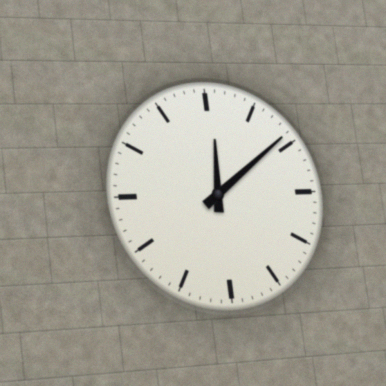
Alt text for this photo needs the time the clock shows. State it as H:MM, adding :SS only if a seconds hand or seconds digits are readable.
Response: 12:09
